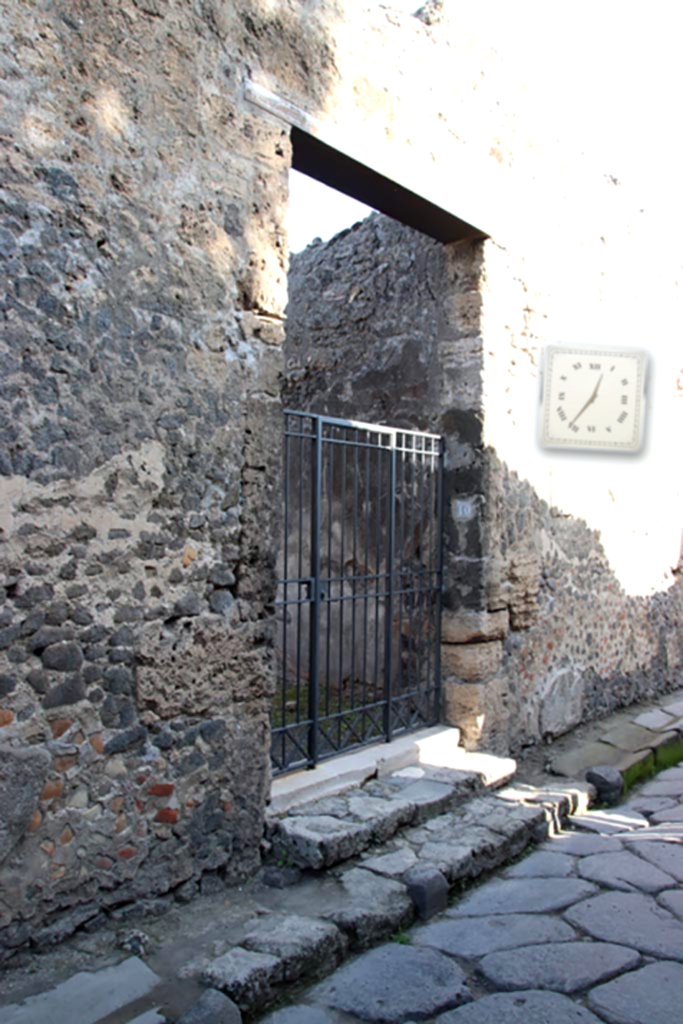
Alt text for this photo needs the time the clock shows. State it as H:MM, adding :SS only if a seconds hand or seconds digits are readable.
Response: 12:36
